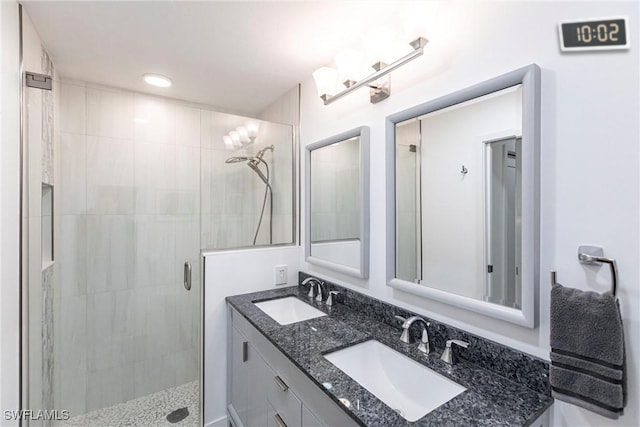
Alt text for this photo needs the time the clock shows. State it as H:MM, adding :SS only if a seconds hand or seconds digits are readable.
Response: 10:02
